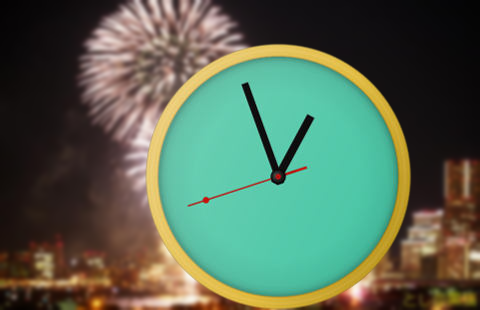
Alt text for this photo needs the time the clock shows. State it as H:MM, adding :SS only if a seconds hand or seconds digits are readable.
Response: 12:56:42
